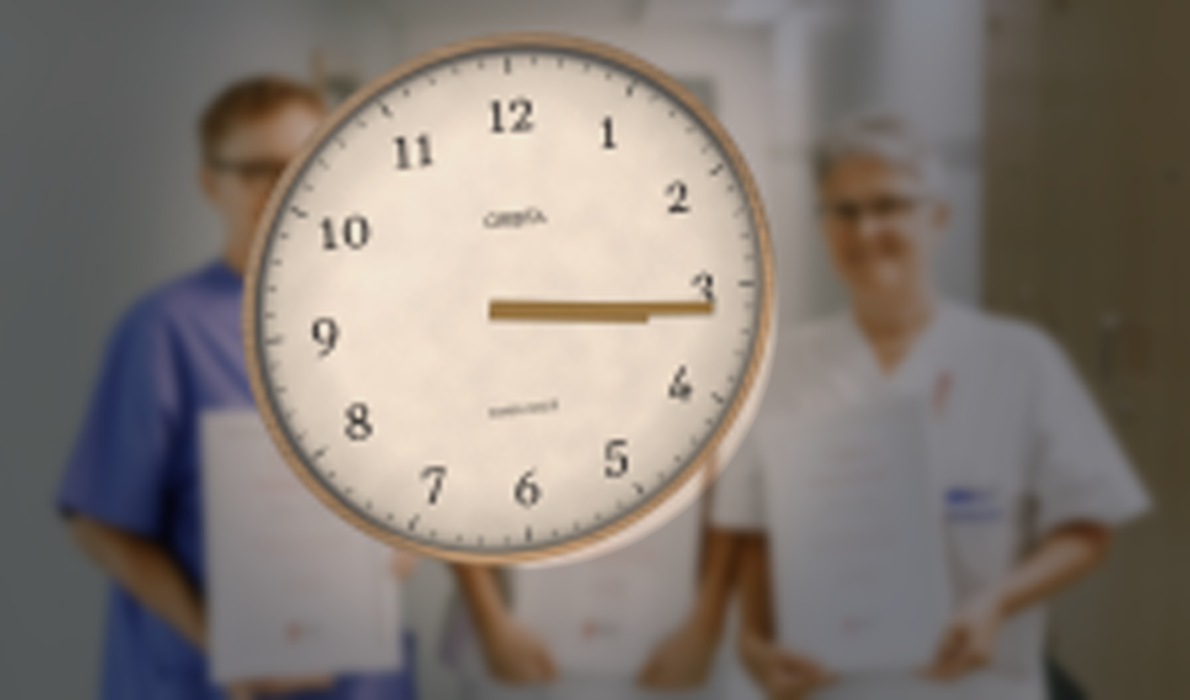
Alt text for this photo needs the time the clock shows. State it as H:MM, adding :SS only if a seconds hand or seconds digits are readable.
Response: 3:16
